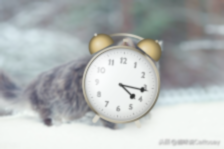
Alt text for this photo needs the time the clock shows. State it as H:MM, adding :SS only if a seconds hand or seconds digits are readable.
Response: 4:16
